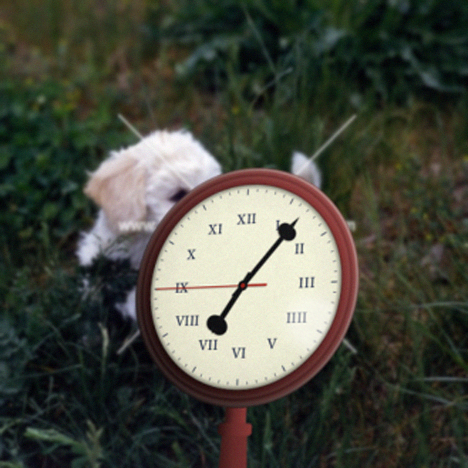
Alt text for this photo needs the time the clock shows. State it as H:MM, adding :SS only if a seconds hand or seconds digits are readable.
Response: 7:06:45
